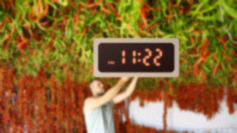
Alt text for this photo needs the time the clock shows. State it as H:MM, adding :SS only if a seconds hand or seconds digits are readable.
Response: 11:22
